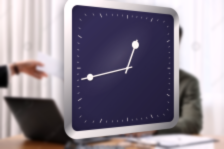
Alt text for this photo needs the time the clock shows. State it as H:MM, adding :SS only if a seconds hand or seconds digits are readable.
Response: 12:43
